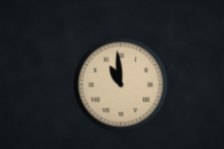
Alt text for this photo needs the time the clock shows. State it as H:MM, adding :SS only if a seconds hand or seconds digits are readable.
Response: 10:59
